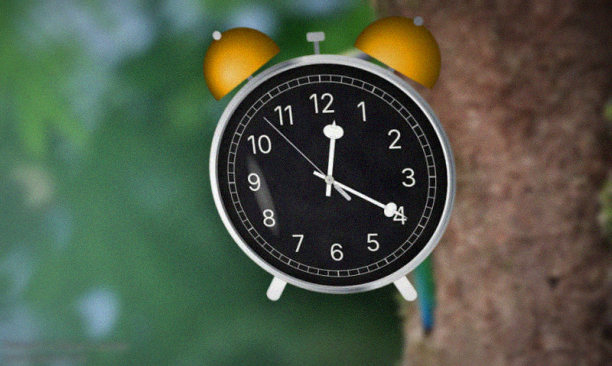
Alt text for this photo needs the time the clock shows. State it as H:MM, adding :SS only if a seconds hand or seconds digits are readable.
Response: 12:19:53
